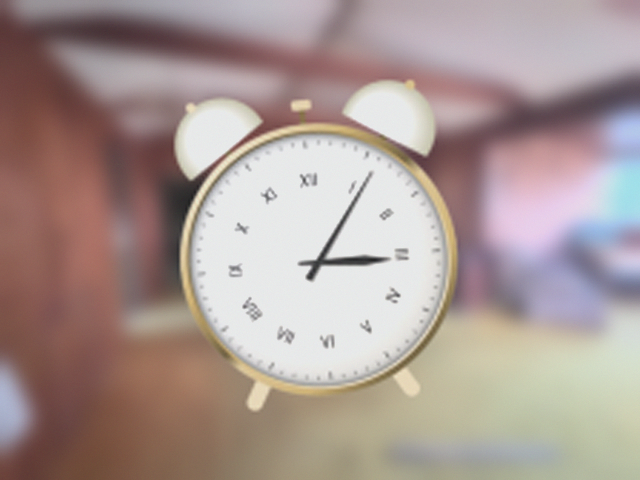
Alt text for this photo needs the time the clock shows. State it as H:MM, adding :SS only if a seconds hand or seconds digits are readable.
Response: 3:06
